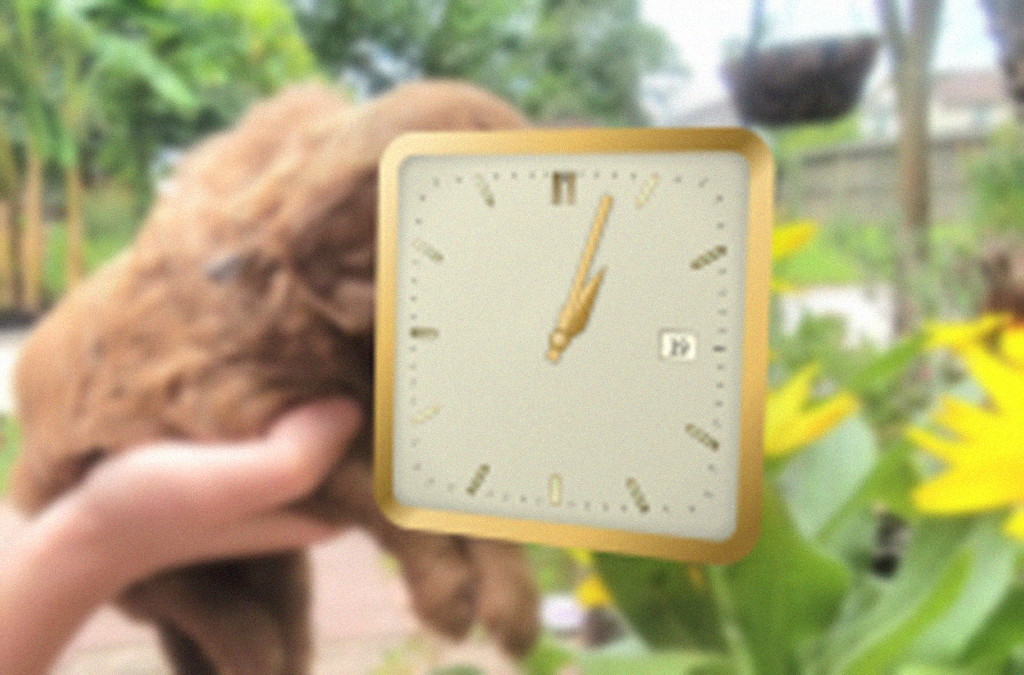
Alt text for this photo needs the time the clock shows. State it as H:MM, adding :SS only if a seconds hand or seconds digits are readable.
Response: 1:03
